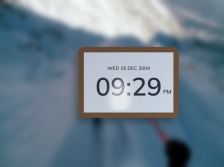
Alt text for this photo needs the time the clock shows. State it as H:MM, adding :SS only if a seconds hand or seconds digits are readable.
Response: 9:29
